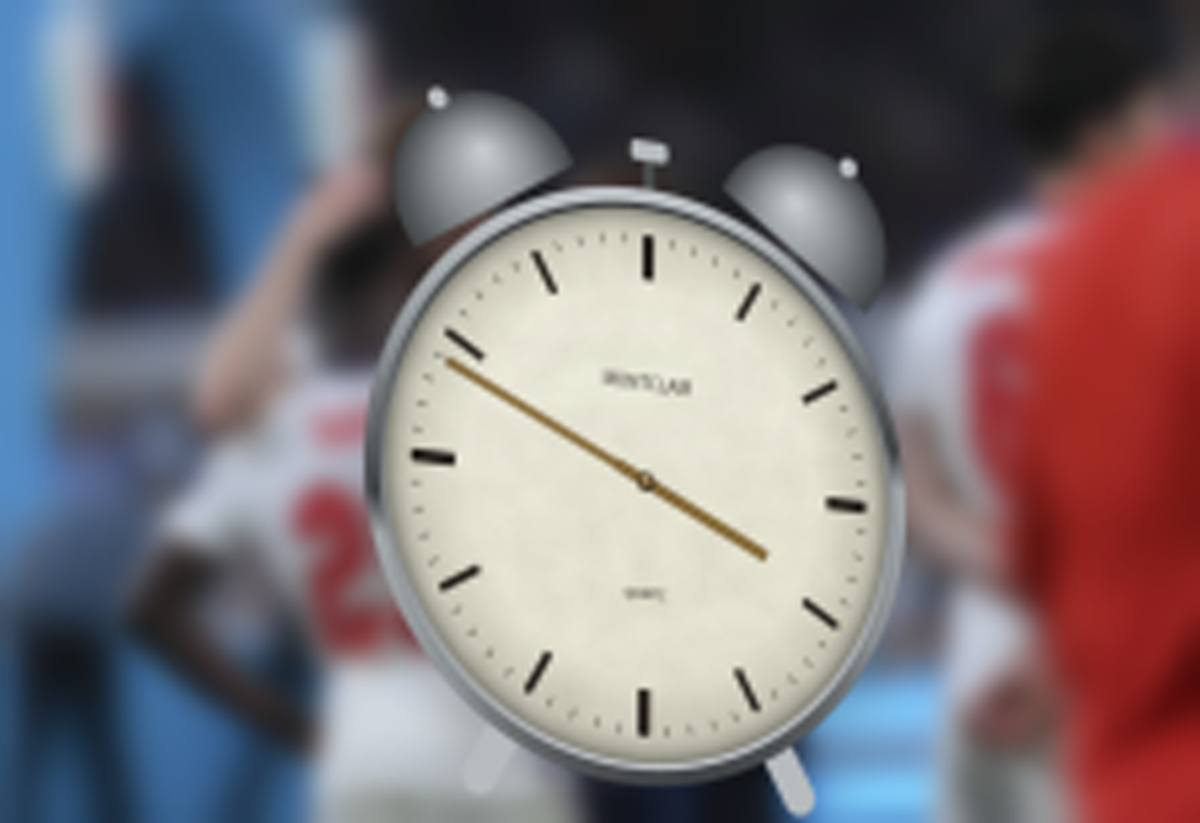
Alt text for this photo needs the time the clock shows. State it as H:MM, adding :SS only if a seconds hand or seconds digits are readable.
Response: 3:49
